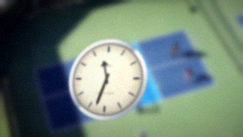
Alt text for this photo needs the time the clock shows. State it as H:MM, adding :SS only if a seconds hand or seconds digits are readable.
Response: 11:33
